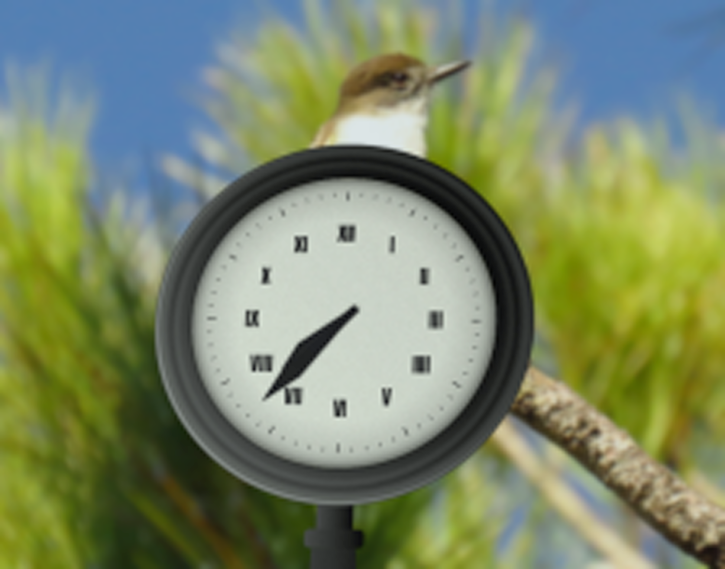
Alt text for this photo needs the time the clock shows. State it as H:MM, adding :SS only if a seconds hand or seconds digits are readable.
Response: 7:37
